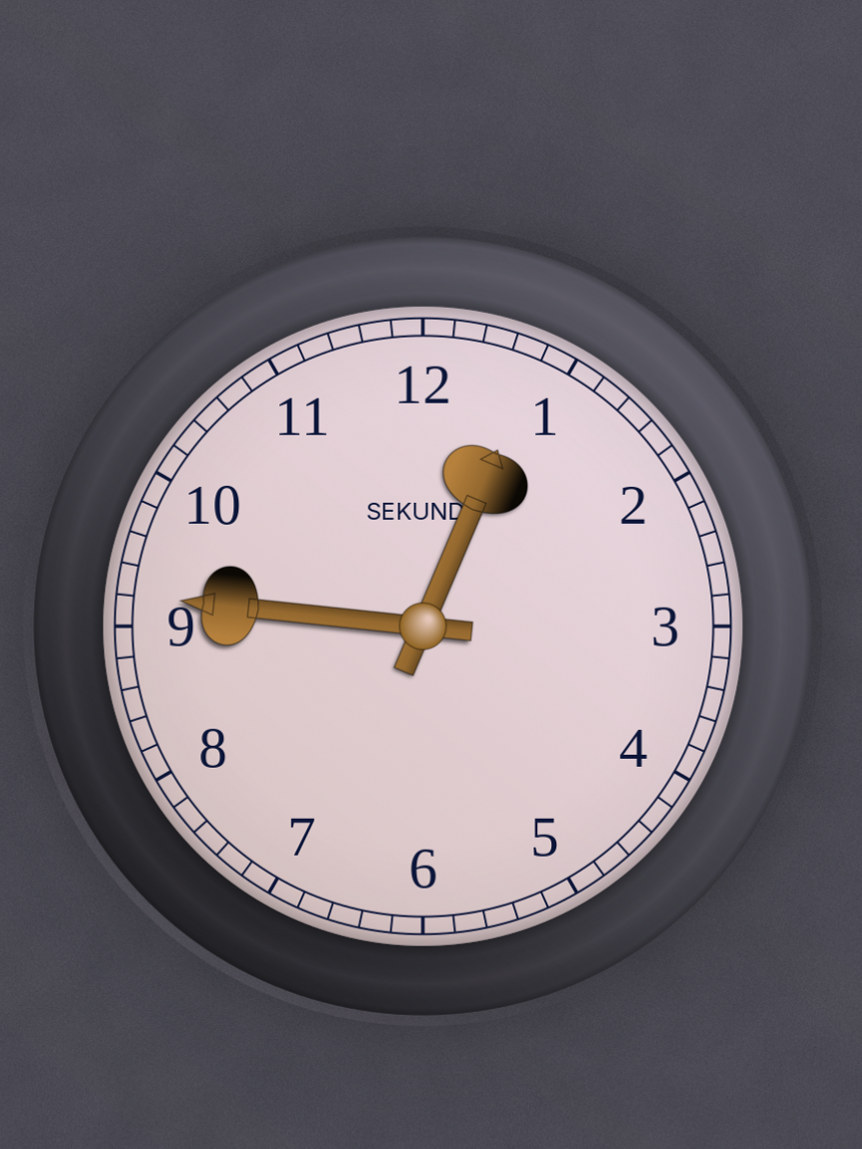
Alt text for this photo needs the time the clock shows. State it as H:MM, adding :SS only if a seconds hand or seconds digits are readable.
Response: 12:46
